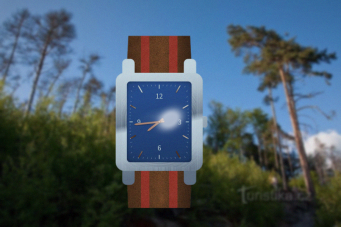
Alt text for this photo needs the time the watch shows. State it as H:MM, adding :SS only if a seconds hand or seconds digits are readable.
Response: 7:44
